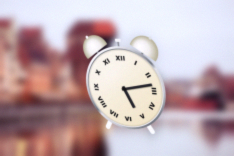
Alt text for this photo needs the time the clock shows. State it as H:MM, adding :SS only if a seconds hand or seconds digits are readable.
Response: 5:13
